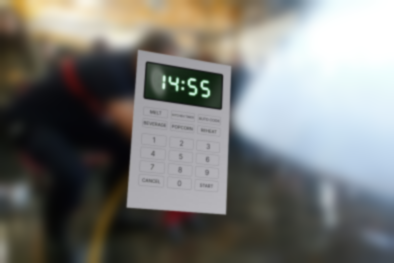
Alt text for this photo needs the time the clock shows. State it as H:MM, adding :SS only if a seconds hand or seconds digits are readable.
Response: 14:55
